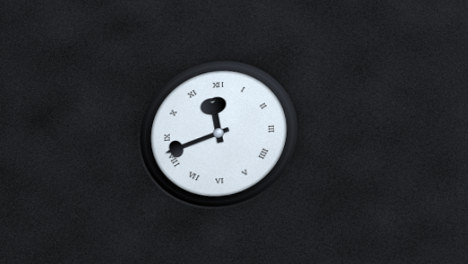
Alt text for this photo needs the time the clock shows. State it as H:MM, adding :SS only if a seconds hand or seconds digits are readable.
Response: 11:42
